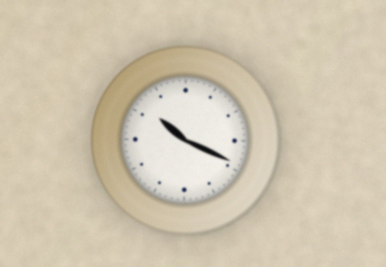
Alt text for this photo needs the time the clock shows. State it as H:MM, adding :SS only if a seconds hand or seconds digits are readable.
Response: 10:19
